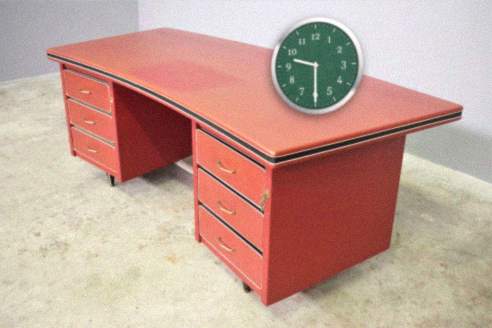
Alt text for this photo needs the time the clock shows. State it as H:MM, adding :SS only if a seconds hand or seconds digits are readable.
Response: 9:30
